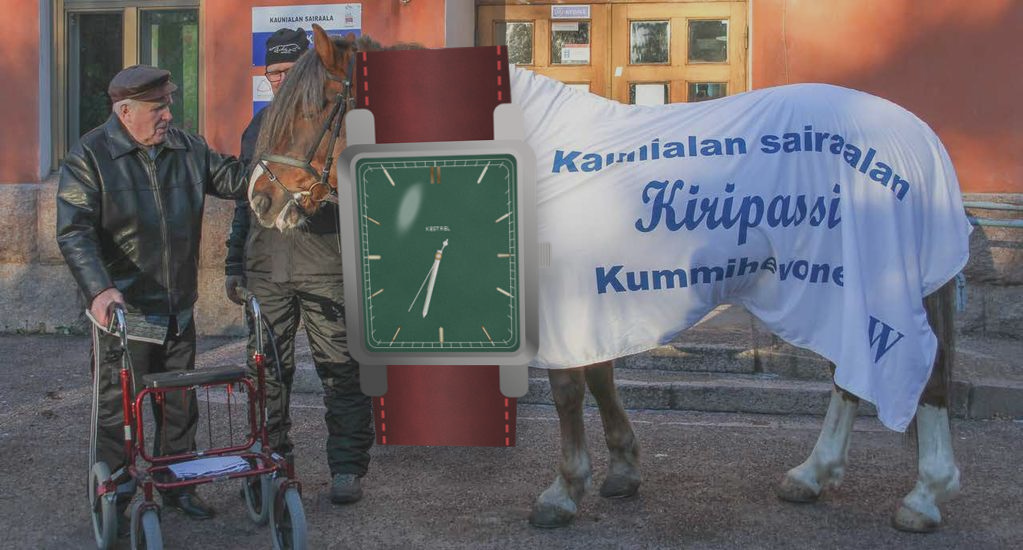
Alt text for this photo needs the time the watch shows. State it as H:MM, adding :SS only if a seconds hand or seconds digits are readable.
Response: 6:32:35
